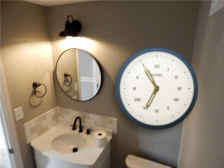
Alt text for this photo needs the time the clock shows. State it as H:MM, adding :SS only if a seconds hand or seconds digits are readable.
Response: 6:55
